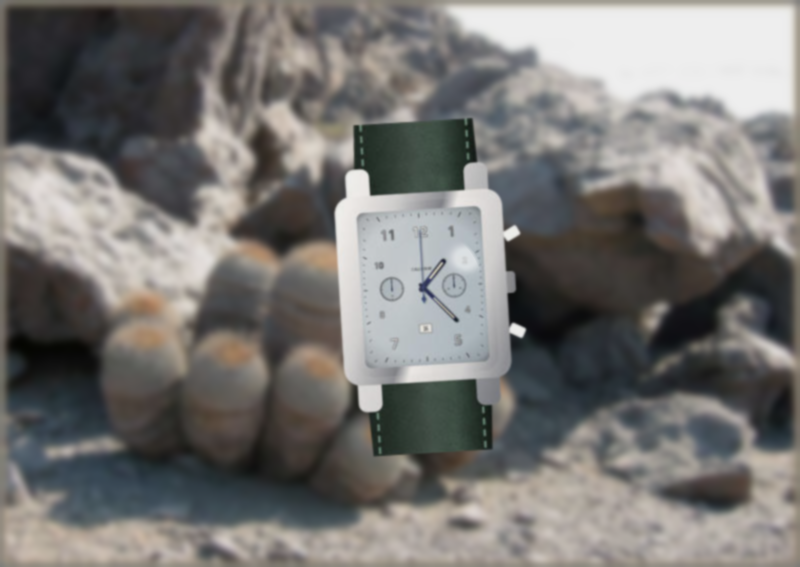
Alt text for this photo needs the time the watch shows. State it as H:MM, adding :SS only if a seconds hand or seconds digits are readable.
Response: 1:23
